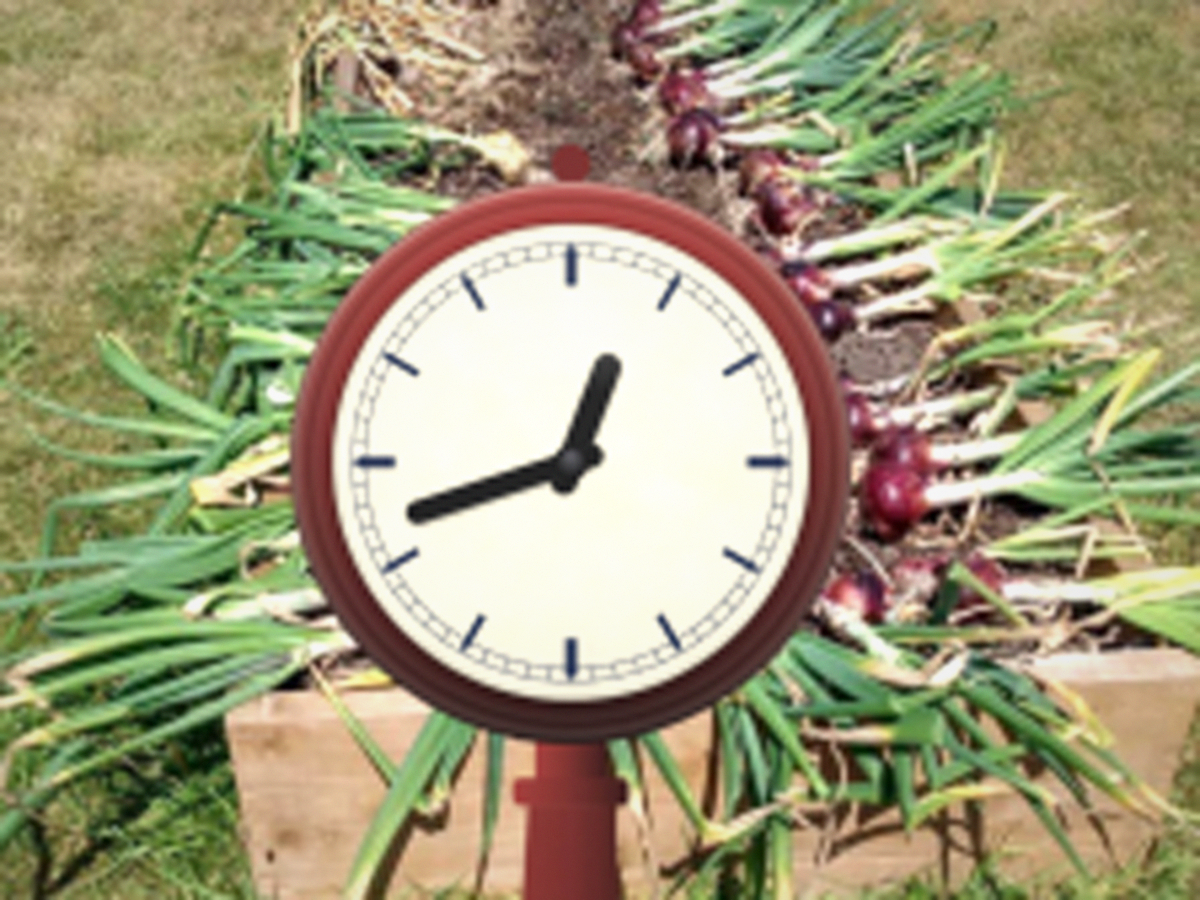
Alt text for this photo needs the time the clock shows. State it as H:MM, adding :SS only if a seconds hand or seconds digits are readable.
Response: 12:42
